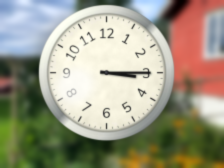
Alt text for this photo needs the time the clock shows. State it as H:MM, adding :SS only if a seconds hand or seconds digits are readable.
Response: 3:15
